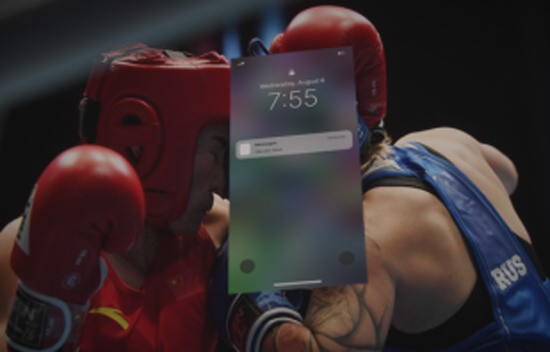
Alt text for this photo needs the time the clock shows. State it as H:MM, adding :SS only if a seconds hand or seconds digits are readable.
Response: 7:55
